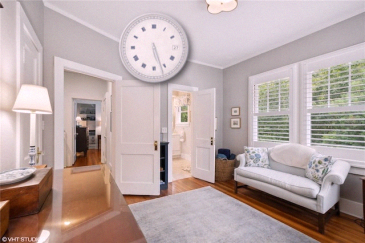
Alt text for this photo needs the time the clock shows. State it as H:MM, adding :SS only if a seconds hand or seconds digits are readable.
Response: 5:27
